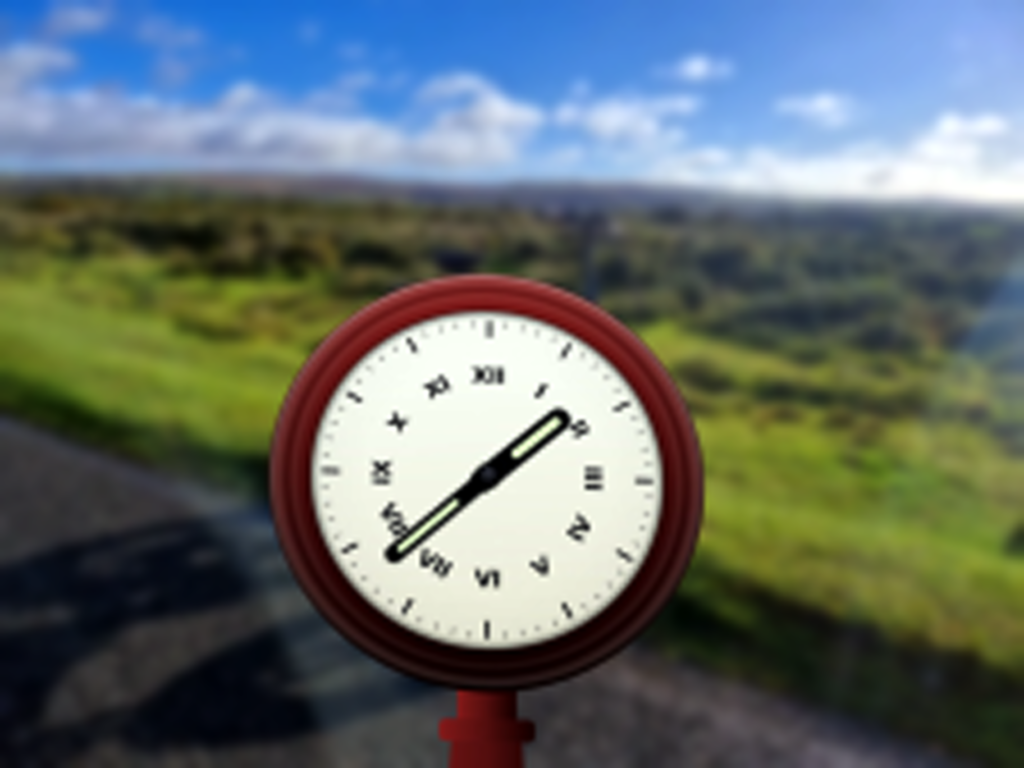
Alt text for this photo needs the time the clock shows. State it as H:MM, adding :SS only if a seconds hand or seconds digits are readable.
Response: 1:38
